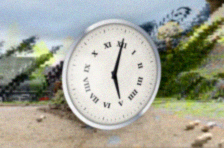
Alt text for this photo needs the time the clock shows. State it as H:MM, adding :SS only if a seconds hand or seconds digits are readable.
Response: 5:00
